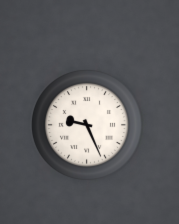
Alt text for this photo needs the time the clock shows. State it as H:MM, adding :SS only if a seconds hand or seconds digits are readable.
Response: 9:26
